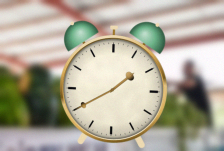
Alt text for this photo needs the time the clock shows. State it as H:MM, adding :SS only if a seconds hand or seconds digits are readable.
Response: 1:40
